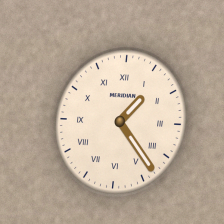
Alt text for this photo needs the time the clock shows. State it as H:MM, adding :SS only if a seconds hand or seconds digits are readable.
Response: 1:23
